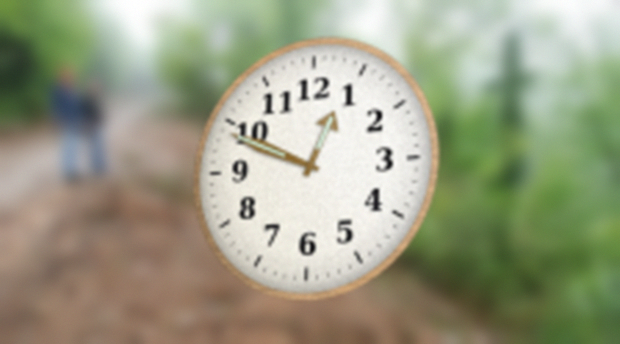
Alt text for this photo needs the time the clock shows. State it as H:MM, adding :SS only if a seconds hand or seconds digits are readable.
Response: 12:49
